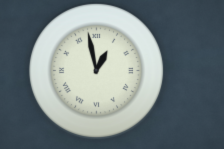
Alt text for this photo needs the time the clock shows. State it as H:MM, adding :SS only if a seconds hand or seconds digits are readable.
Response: 12:58
